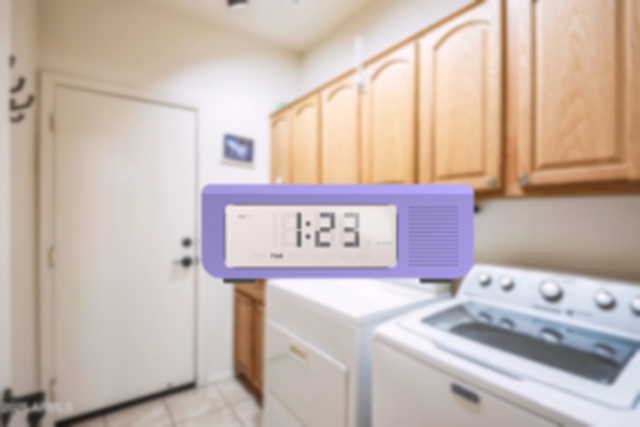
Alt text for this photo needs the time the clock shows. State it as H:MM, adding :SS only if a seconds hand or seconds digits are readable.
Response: 1:23
